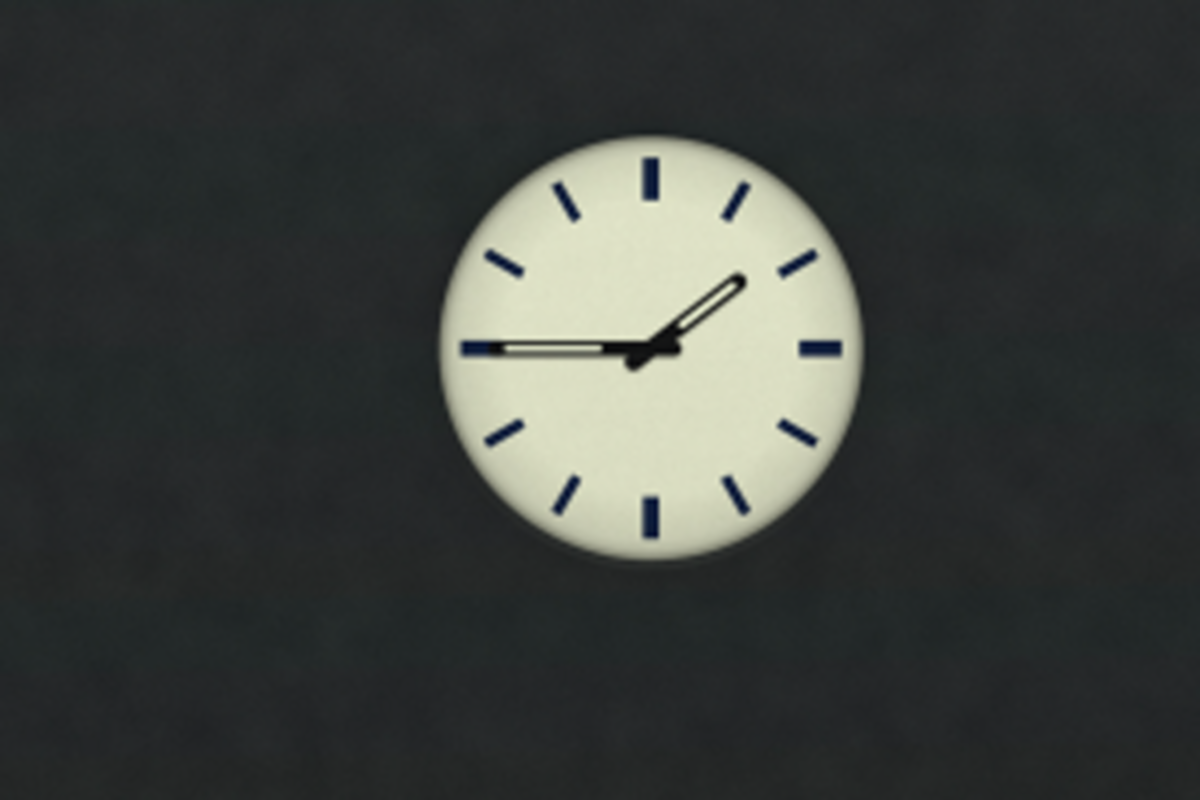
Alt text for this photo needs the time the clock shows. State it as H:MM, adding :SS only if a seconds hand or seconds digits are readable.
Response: 1:45
